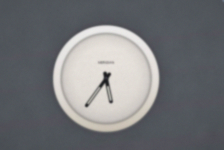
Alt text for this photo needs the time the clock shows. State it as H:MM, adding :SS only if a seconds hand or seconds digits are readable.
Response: 5:36
